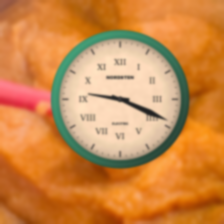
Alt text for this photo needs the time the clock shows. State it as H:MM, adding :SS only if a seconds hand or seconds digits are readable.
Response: 9:19
